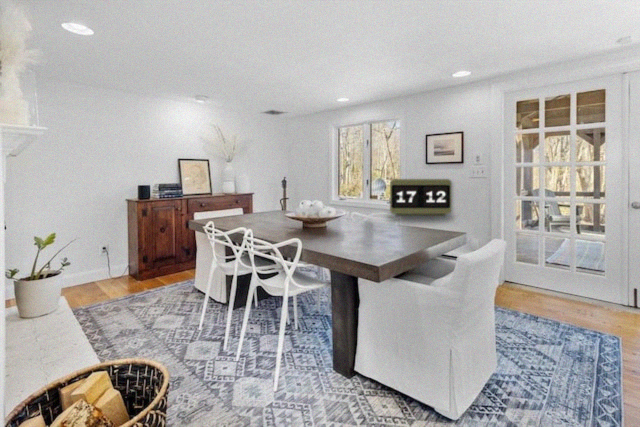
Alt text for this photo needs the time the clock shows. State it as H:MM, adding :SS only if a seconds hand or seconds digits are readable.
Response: 17:12
